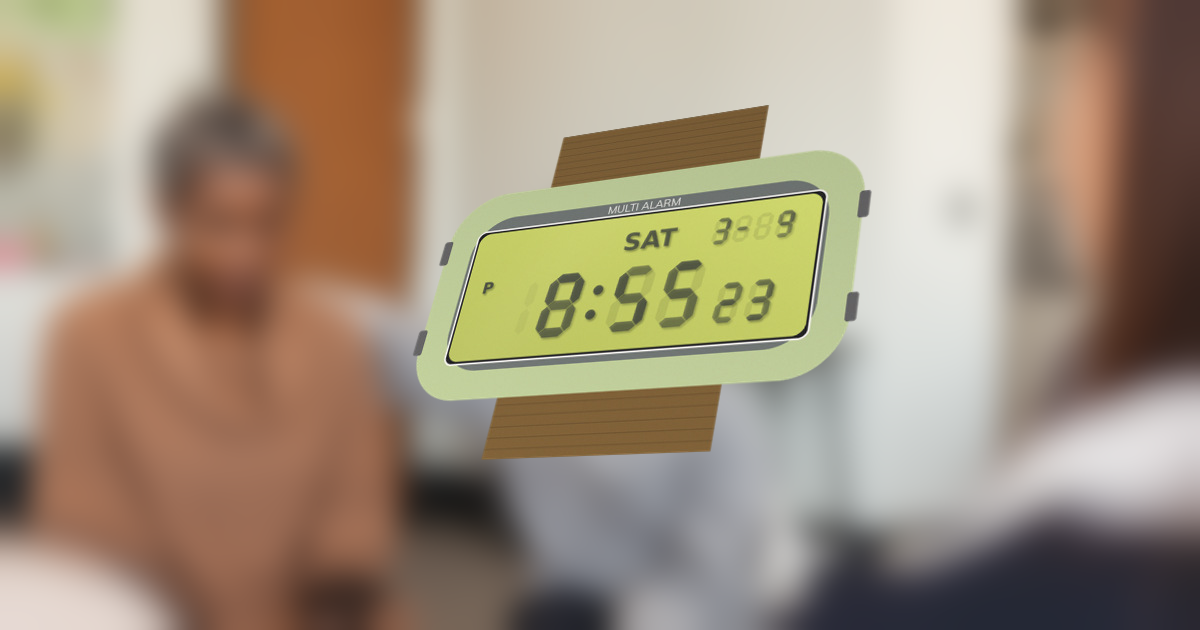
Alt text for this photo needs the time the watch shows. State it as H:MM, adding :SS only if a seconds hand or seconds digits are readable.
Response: 8:55:23
